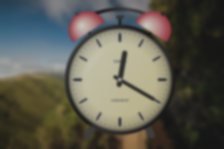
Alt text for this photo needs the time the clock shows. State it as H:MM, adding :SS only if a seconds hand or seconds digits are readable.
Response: 12:20
